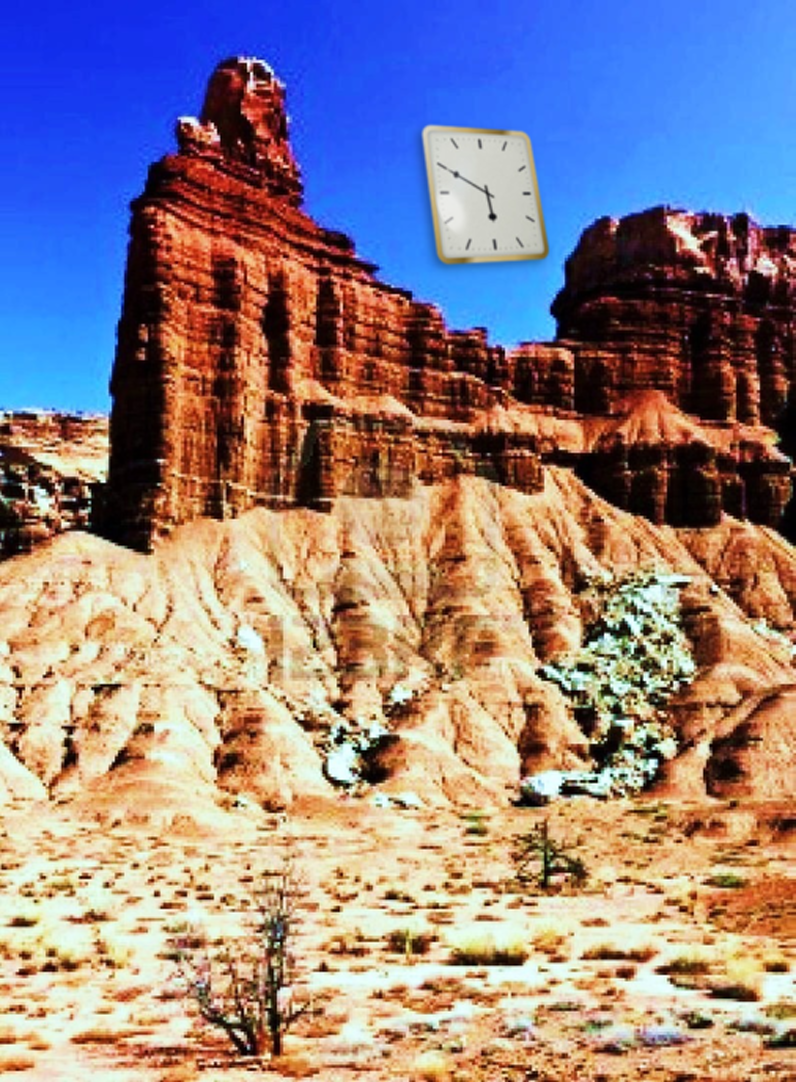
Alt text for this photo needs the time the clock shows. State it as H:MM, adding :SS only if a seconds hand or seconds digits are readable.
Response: 5:50
